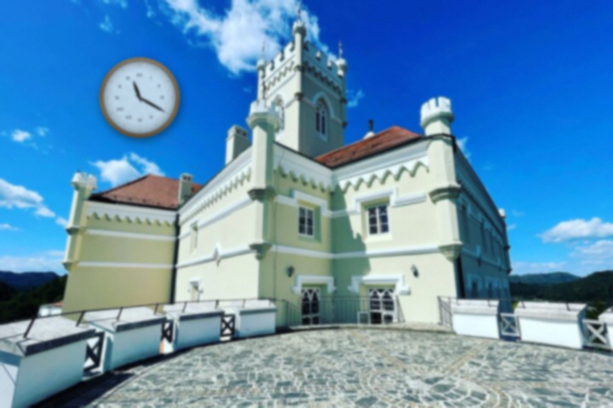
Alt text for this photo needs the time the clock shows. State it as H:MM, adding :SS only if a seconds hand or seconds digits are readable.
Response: 11:20
